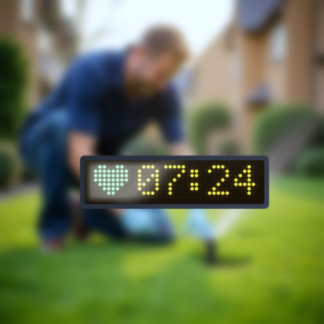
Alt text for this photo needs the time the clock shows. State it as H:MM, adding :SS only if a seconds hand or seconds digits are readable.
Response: 7:24
